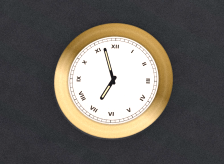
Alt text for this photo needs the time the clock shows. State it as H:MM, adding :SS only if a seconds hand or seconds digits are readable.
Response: 6:57
